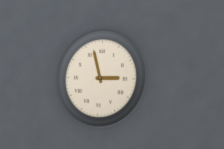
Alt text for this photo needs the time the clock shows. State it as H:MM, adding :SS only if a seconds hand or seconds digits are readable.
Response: 2:57
